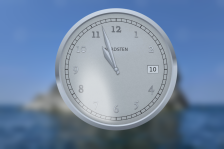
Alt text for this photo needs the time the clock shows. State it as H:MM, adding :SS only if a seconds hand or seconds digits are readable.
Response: 10:57
